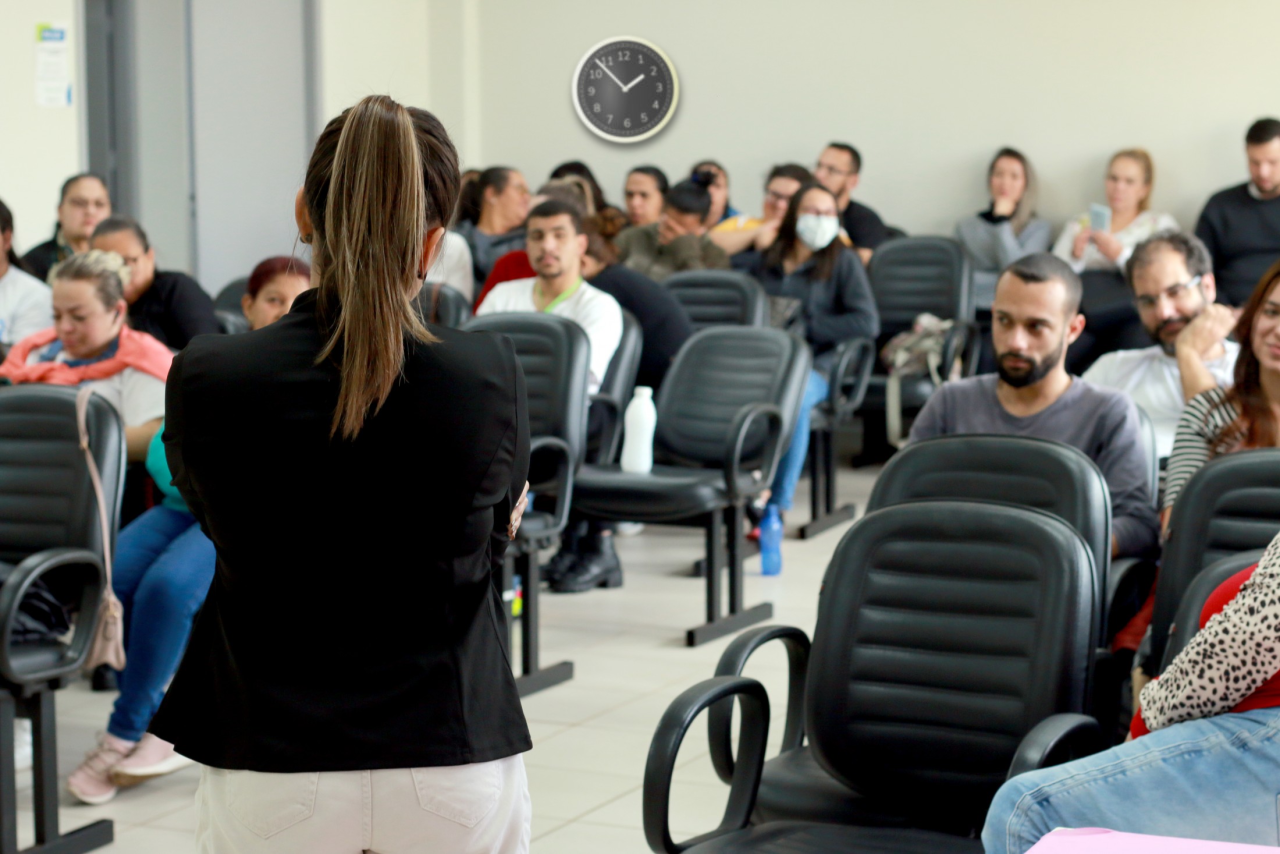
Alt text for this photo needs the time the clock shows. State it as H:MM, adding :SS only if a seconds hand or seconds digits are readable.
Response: 1:53
